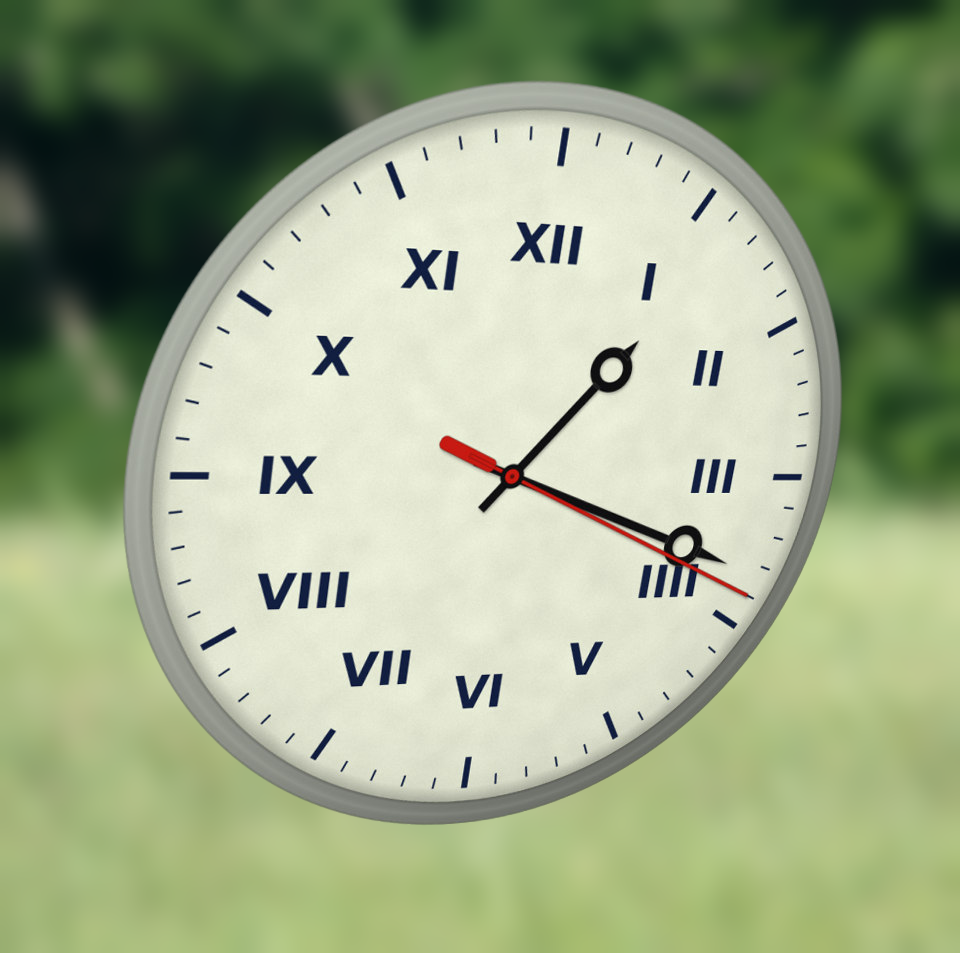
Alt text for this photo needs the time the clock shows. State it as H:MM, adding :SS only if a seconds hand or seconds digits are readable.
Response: 1:18:19
